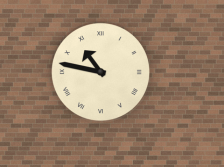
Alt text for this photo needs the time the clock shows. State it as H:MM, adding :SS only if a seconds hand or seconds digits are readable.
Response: 10:47
